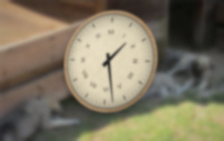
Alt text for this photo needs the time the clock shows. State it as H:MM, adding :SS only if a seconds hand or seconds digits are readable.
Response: 1:28
